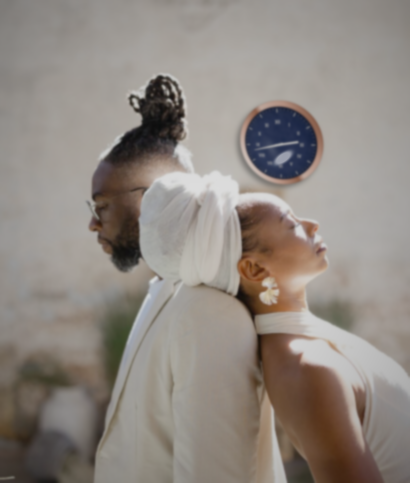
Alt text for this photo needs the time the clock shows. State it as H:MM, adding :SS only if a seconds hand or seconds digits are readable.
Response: 2:43
